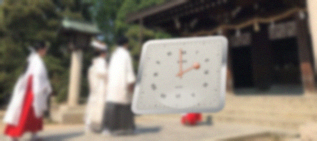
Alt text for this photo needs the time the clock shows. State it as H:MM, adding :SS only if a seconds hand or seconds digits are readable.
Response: 1:59
